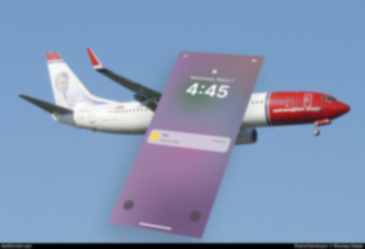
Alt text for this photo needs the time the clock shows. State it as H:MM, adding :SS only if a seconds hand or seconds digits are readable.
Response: 4:45
